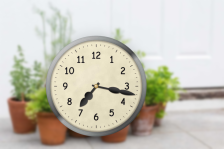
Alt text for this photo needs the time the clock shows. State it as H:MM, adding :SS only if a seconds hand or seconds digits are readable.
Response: 7:17
